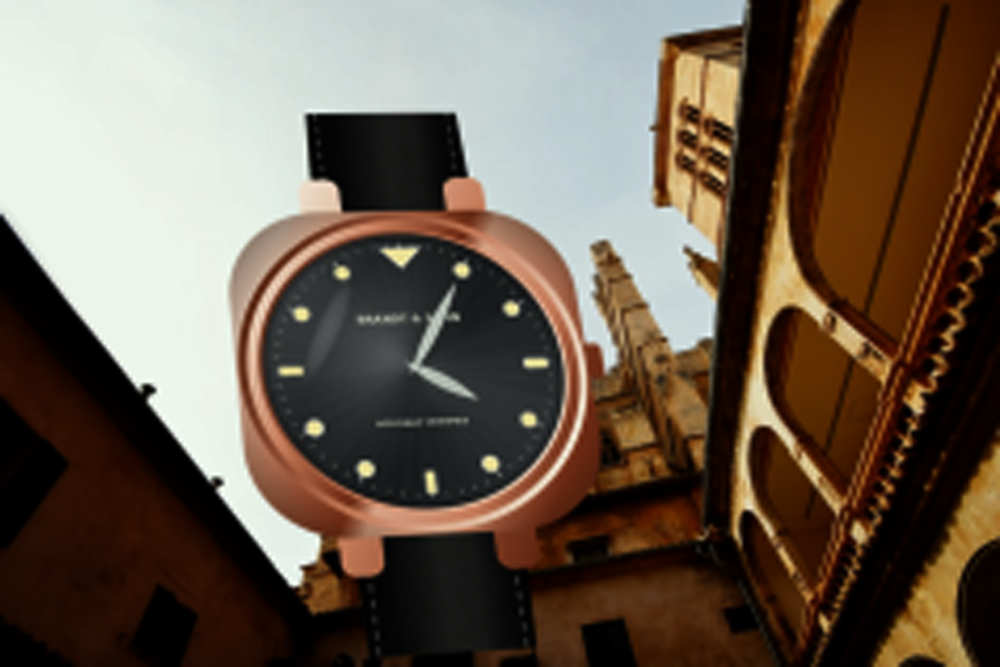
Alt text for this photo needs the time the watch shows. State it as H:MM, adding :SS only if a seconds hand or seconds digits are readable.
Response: 4:05
